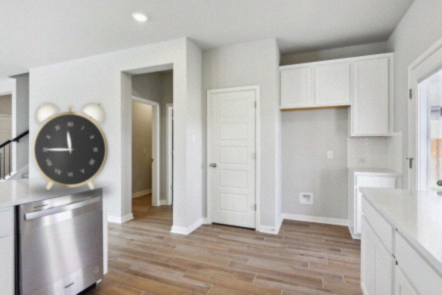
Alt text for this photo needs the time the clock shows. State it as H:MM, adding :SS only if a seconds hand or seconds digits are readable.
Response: 11:45
